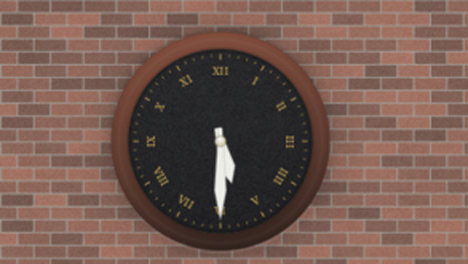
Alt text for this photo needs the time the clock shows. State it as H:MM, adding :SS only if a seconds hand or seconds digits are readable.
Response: 5:30
